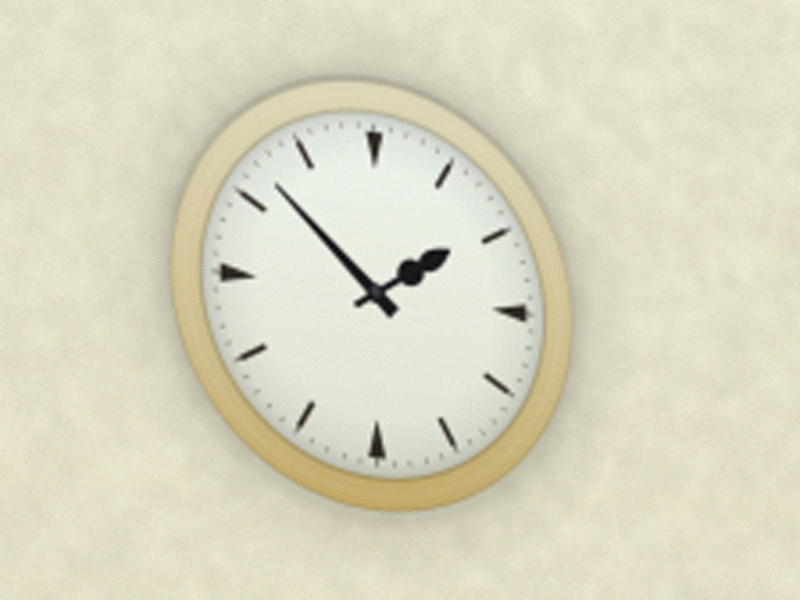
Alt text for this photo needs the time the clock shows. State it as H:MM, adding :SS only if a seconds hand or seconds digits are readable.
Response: 1:52
